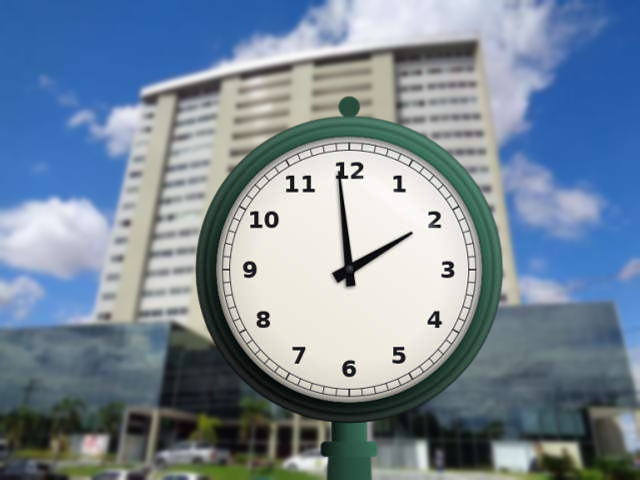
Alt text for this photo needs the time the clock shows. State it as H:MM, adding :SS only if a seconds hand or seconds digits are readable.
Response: 1:59
